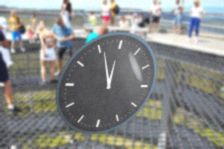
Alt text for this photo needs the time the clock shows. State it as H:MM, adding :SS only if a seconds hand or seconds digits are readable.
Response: 11:56
